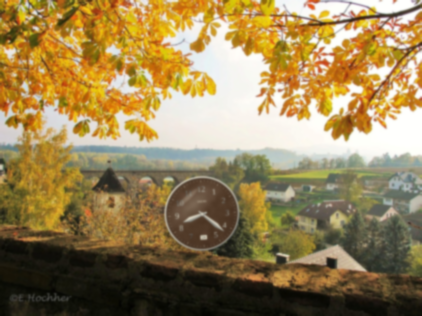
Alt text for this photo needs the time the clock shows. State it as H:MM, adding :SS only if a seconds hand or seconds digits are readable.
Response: 8:22
